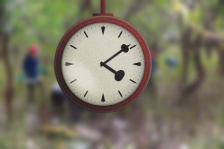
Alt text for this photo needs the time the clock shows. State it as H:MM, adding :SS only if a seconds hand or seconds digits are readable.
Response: 4:09
